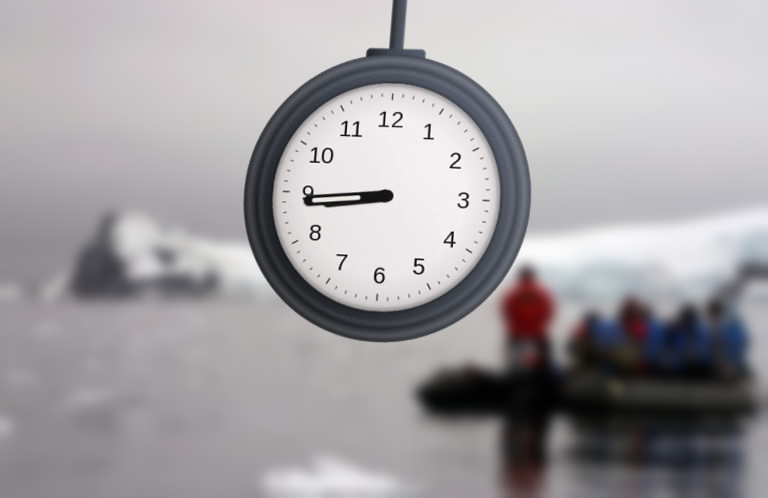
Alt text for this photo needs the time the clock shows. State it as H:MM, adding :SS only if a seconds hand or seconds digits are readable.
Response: 8:44
